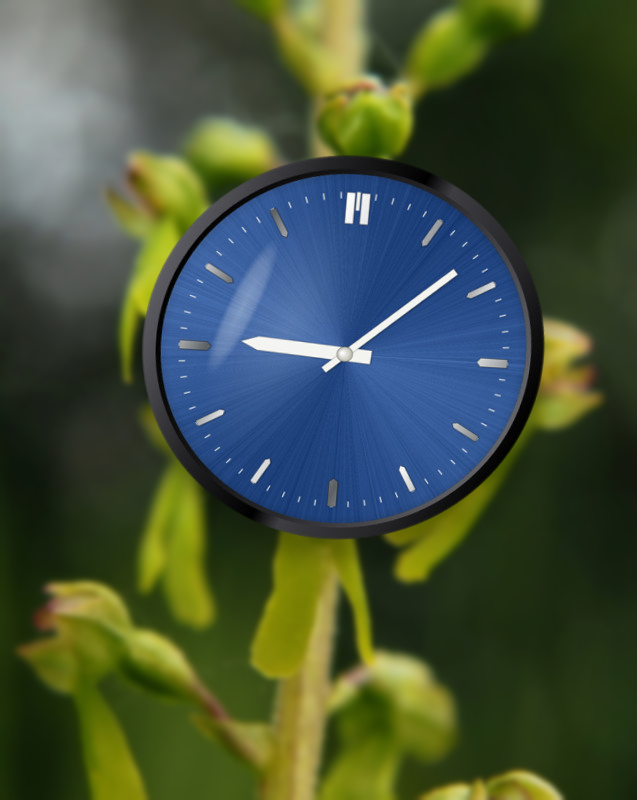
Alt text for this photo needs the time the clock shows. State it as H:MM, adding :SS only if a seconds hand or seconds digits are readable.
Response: 9:08
